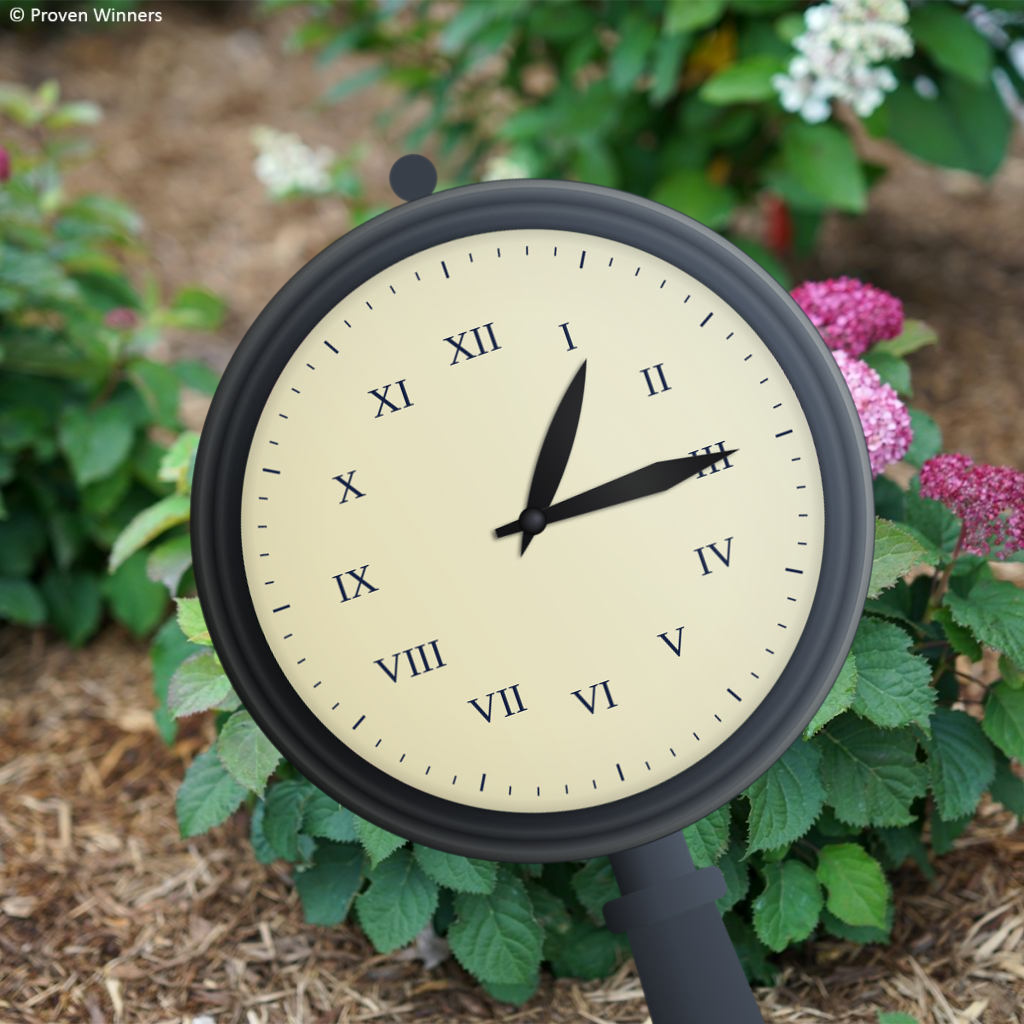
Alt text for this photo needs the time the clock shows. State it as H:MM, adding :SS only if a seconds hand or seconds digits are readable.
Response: 1:15
